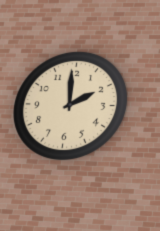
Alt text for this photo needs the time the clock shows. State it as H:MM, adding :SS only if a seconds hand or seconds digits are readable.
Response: 1:59
